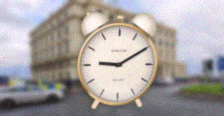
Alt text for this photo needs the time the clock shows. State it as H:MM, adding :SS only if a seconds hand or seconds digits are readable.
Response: 9:10
